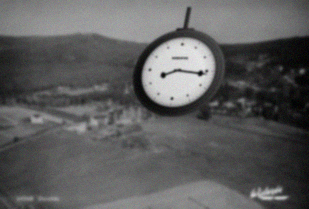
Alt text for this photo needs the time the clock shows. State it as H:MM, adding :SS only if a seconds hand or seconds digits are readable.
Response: 8:16
